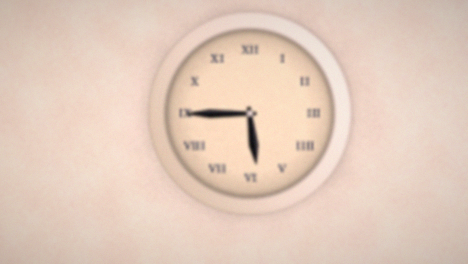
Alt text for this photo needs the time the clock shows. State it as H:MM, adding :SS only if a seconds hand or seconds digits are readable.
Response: 5:45
